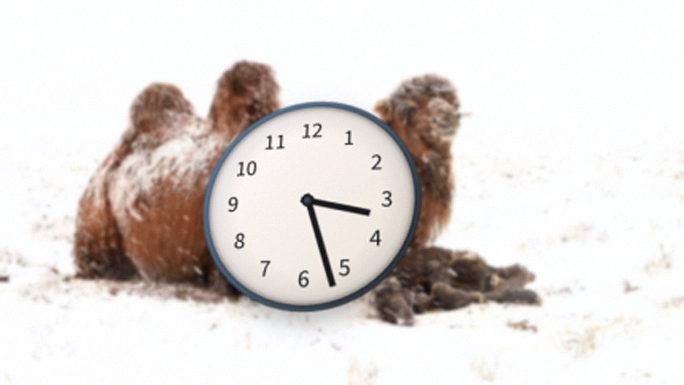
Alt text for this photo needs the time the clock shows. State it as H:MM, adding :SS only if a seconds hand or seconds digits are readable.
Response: 3:27
